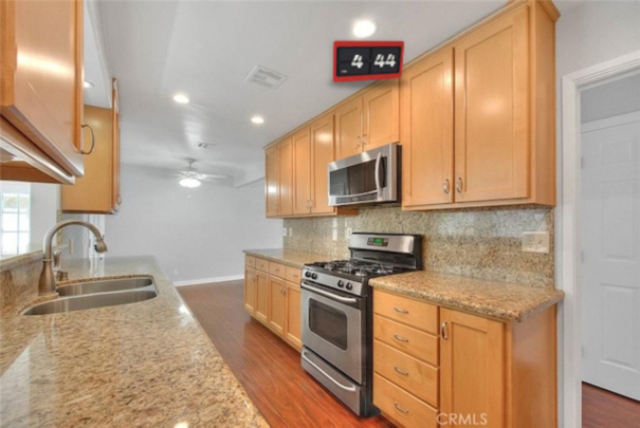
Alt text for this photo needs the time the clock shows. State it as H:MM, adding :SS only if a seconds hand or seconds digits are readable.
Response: 4:44
